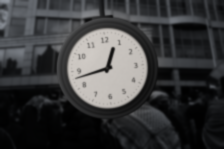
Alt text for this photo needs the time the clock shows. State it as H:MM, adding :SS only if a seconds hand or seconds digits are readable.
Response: 12:43
